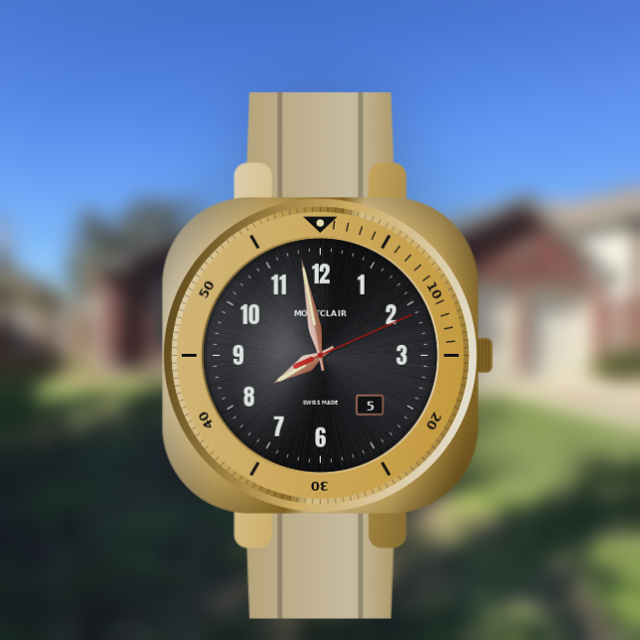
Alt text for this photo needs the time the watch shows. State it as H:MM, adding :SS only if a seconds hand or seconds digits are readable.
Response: 7:58:11
